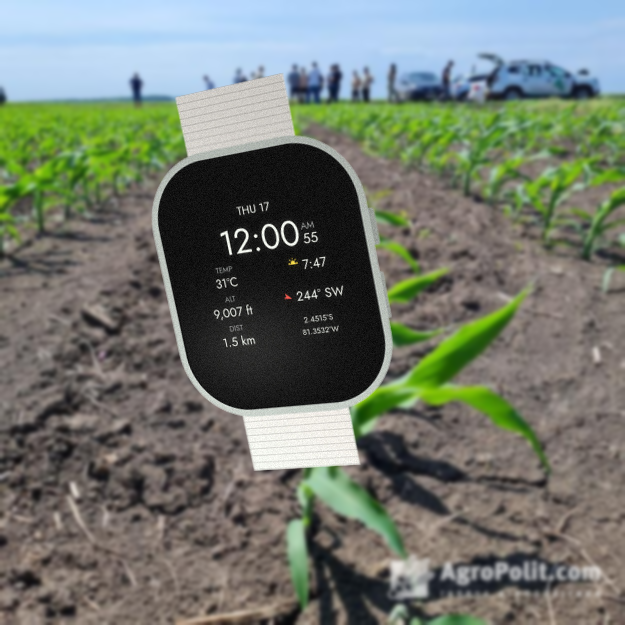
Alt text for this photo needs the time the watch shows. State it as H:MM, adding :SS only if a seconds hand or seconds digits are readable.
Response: 12:00:55
